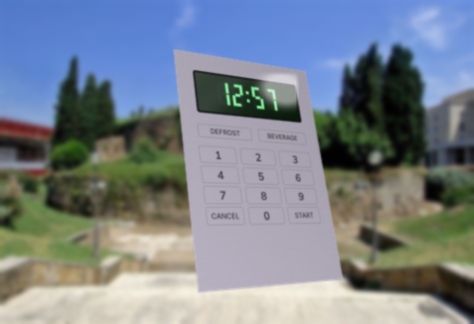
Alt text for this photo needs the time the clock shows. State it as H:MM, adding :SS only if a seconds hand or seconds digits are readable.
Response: 12:57
